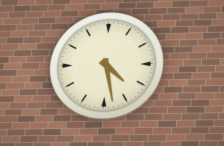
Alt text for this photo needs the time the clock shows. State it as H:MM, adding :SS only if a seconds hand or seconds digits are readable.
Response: 4:28
